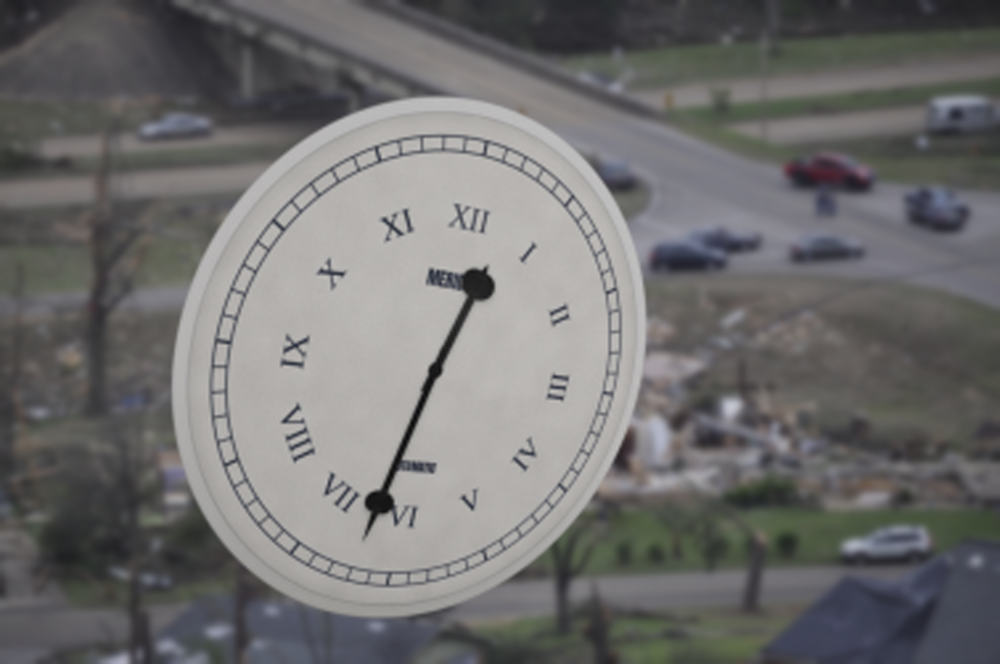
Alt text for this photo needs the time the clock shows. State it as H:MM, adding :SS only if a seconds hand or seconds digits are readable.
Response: 12:32
